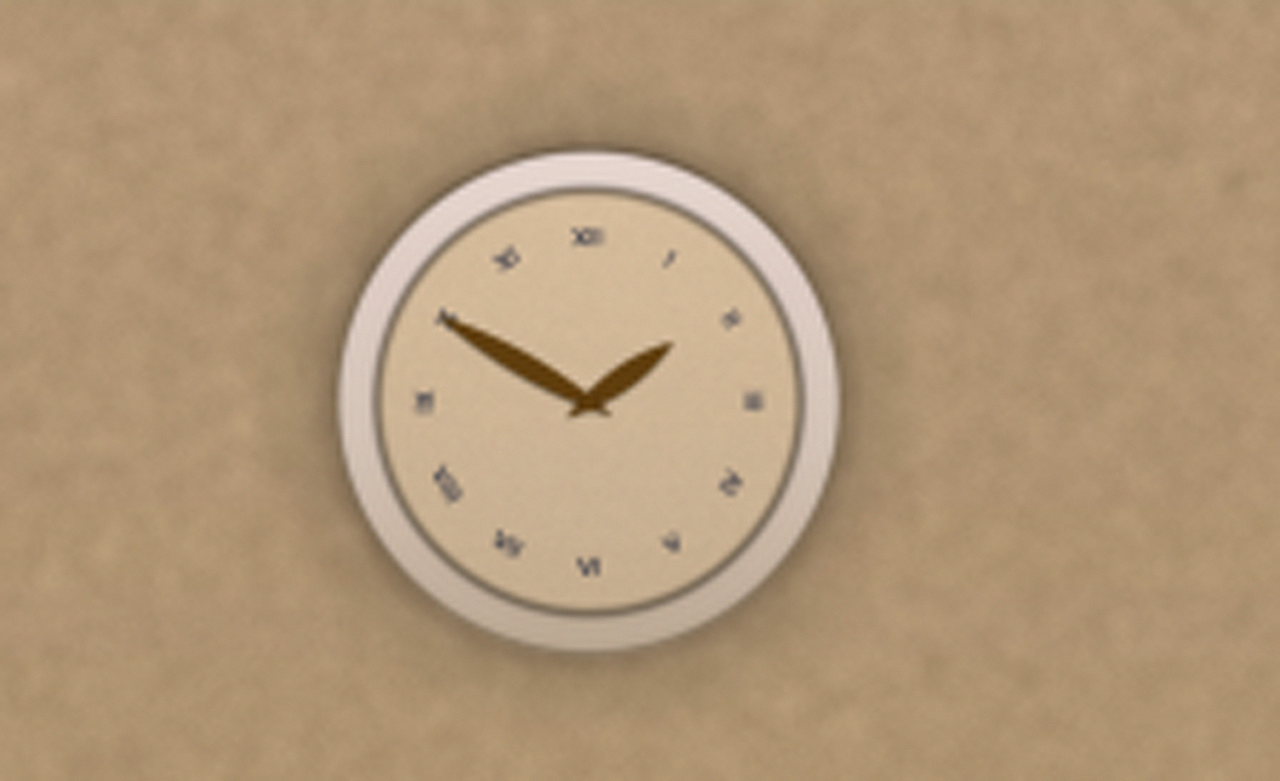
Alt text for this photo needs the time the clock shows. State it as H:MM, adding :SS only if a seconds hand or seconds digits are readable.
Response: 1:50
